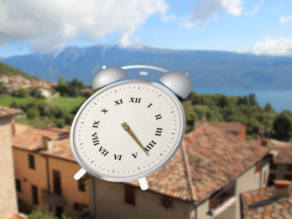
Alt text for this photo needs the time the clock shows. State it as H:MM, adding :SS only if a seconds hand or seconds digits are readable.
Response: 4:22
